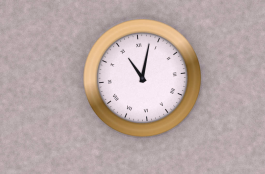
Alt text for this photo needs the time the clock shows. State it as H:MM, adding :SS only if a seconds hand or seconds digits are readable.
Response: 11:03
